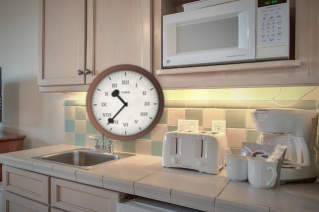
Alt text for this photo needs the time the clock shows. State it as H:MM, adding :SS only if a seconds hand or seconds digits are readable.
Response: 10:37
